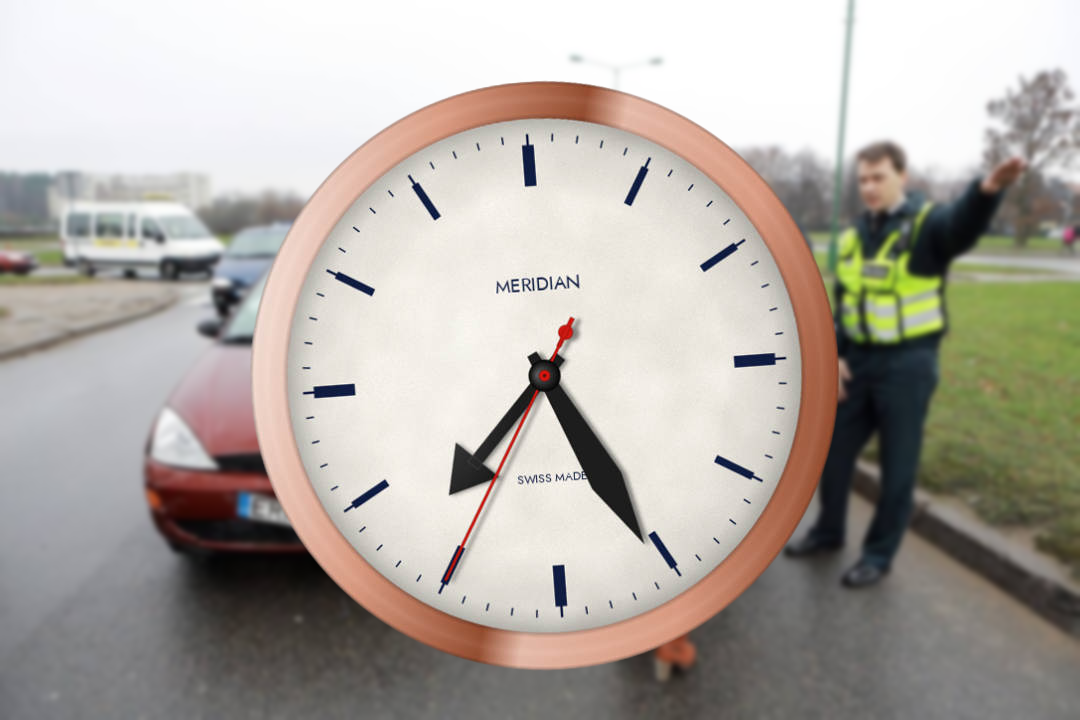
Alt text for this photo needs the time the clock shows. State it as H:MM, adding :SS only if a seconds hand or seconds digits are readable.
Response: 7:25:35
